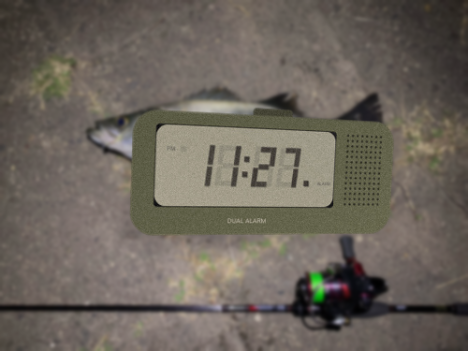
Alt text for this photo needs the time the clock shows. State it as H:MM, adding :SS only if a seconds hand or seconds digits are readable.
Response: 11:27
